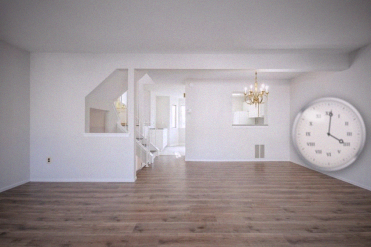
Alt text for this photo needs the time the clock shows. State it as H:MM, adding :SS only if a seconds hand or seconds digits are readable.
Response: 4:01
